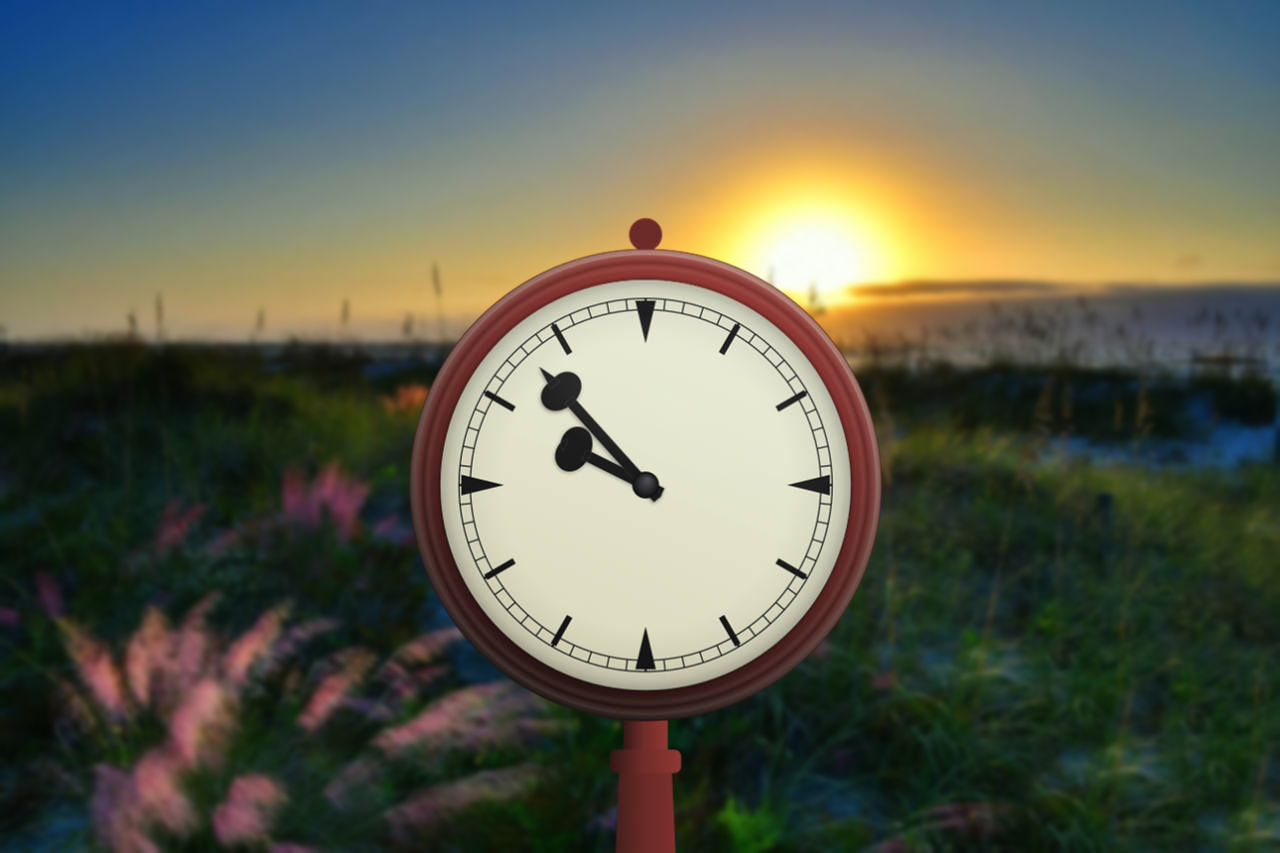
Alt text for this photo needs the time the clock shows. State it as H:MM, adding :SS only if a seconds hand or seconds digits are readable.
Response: 9:53
